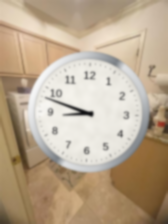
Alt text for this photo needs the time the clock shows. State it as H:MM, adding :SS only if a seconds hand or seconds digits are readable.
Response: 8:48
